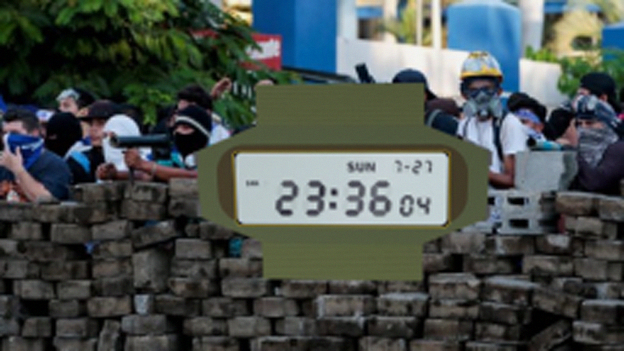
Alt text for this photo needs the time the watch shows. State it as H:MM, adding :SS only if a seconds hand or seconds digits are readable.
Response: 23:36:04
